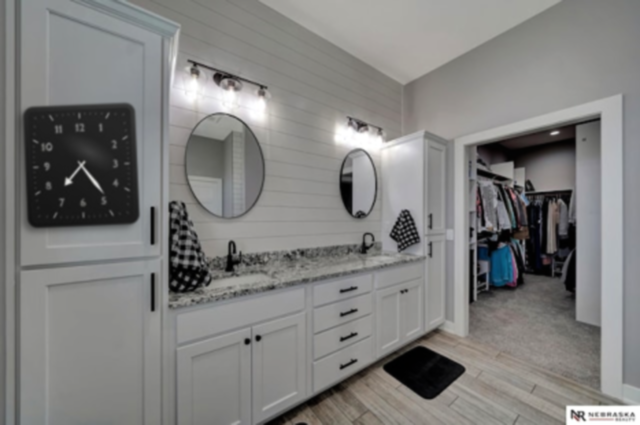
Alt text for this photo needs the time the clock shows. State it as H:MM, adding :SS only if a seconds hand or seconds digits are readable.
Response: 7:24
